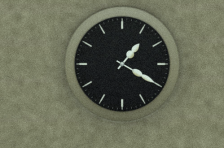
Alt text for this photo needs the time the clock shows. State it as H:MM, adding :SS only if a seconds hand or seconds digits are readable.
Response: 1:20
